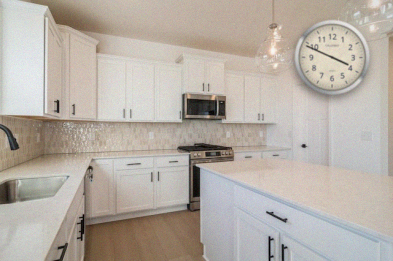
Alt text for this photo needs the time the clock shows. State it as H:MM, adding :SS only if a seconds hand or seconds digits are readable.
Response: 3:49
